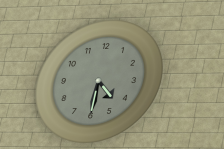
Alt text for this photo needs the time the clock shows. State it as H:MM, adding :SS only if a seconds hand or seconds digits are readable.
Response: 4:30
